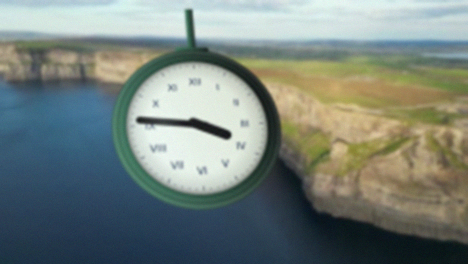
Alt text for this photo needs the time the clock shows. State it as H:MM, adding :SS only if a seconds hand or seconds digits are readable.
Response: 3:46
